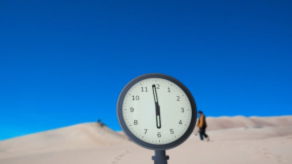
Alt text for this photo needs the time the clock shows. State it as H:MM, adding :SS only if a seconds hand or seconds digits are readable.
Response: 5:59
